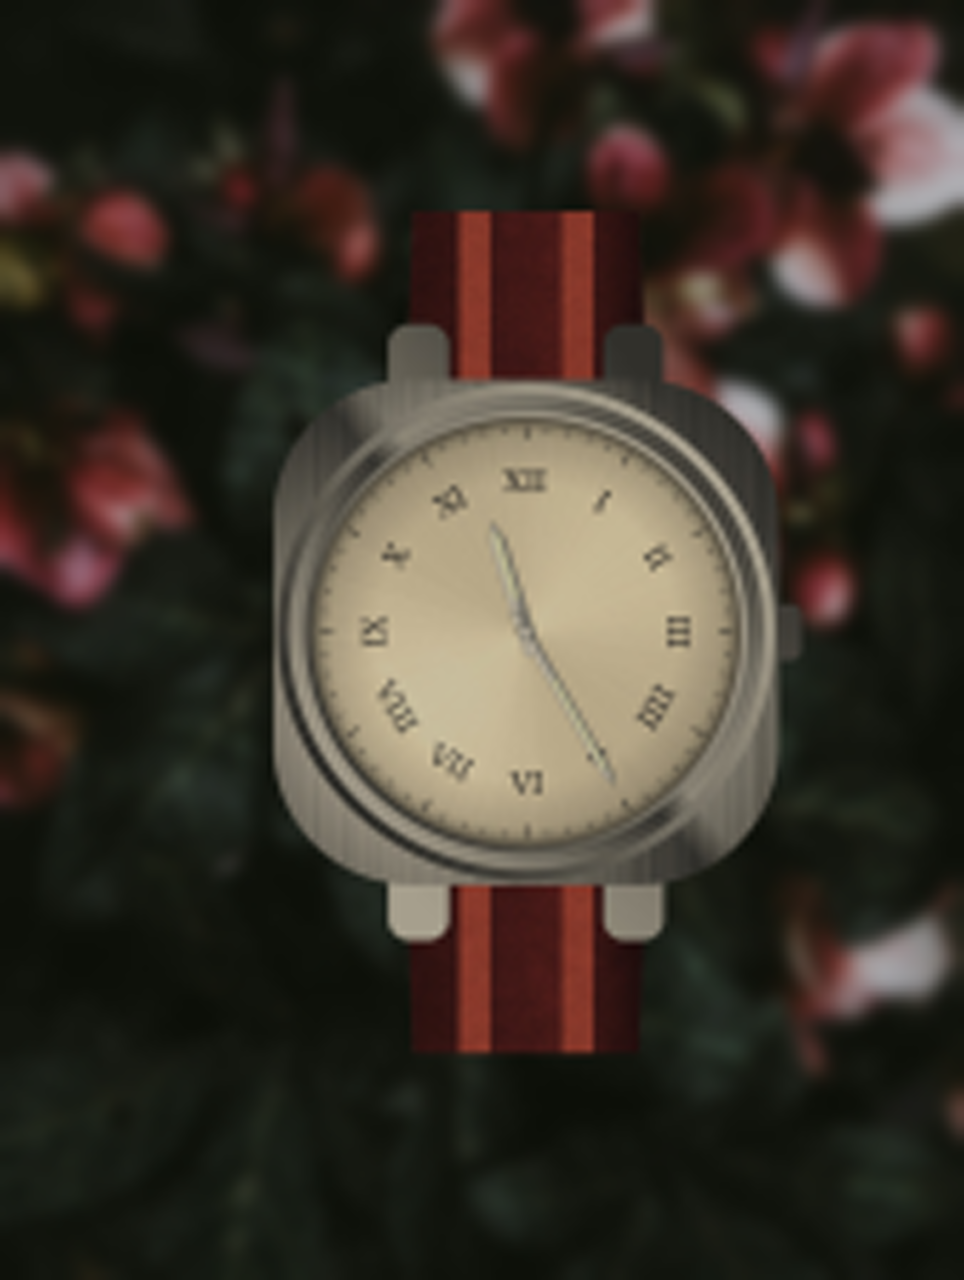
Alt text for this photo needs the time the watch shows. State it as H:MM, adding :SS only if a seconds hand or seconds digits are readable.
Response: 11:25
